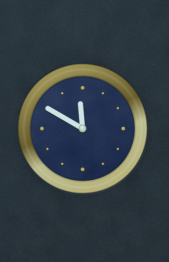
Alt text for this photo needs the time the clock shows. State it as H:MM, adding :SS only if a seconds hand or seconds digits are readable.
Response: 11:50
